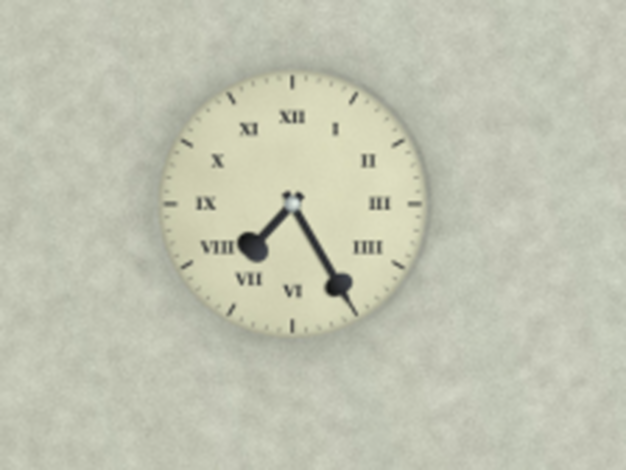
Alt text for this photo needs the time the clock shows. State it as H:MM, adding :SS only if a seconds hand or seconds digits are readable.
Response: 7:25
